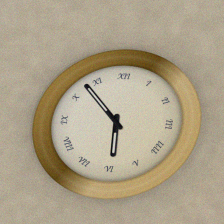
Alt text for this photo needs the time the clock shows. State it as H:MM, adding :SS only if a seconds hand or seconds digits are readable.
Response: 5:53
